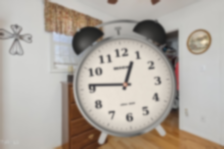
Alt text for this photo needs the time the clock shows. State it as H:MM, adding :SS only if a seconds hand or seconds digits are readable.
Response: 12:46
